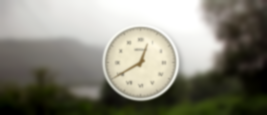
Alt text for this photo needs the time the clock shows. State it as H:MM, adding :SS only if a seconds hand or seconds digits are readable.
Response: 12:40
